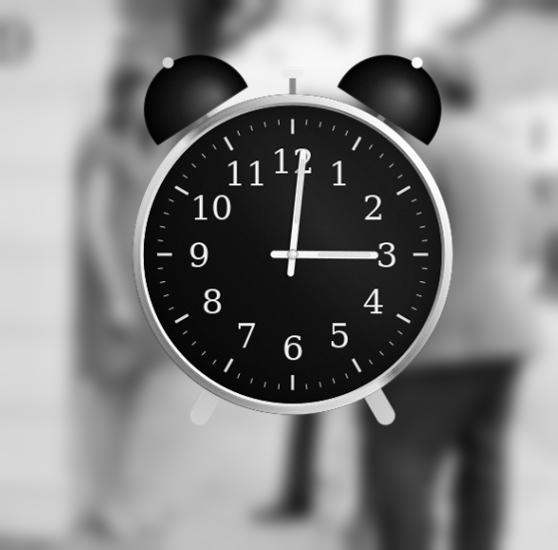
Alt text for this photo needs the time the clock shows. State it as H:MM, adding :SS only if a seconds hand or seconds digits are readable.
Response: 3:01
